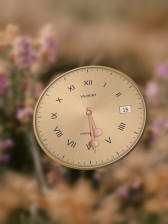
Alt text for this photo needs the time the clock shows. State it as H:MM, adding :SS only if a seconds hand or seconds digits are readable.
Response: 5:29
